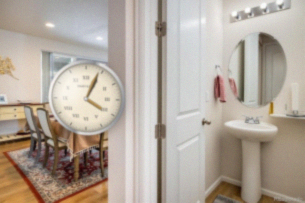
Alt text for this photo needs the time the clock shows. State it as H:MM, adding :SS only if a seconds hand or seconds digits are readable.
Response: 4:04
